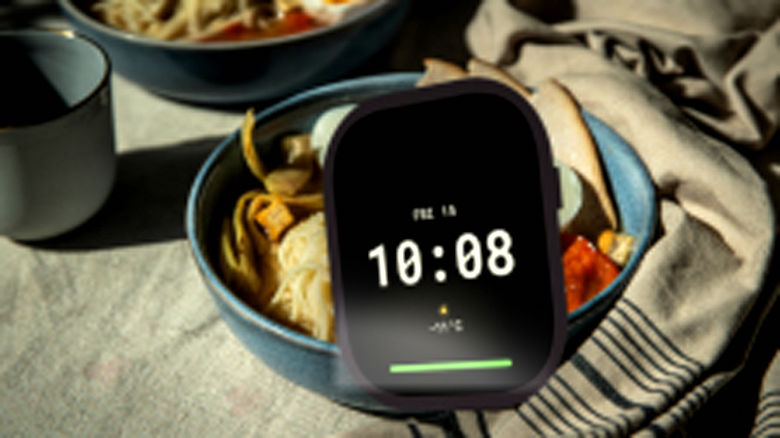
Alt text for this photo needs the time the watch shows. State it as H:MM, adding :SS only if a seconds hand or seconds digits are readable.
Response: 10:08
